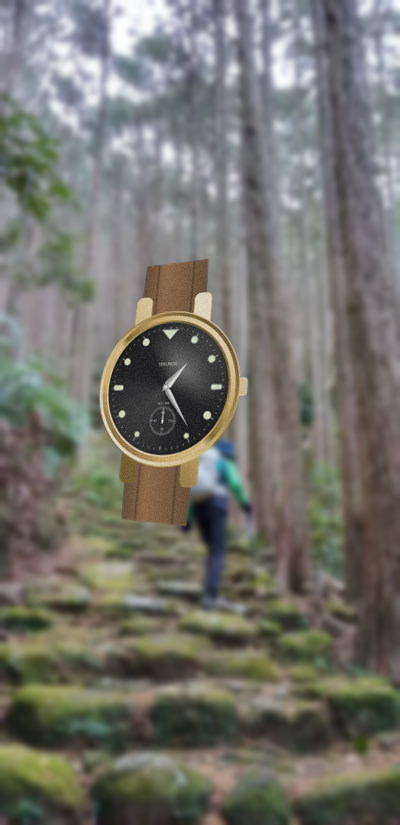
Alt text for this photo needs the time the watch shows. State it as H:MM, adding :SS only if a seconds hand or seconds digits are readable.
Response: 1:24
